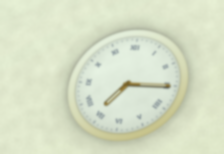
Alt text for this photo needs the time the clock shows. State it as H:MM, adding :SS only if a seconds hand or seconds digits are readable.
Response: 7:15
